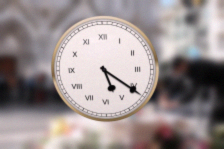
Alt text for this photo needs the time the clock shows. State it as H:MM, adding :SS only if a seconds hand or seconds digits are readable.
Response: 5:21
